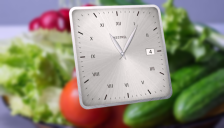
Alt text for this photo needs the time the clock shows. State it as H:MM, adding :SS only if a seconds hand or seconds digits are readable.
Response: 11:06
